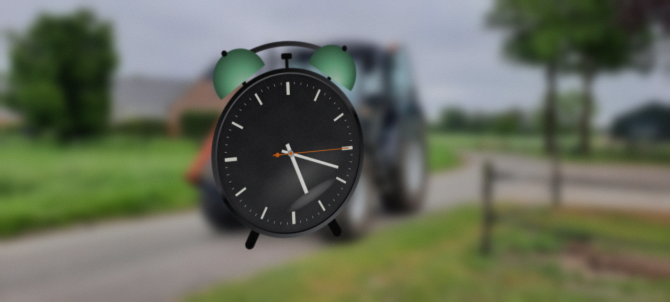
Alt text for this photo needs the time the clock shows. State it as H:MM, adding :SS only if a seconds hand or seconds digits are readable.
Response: 5:18:15
